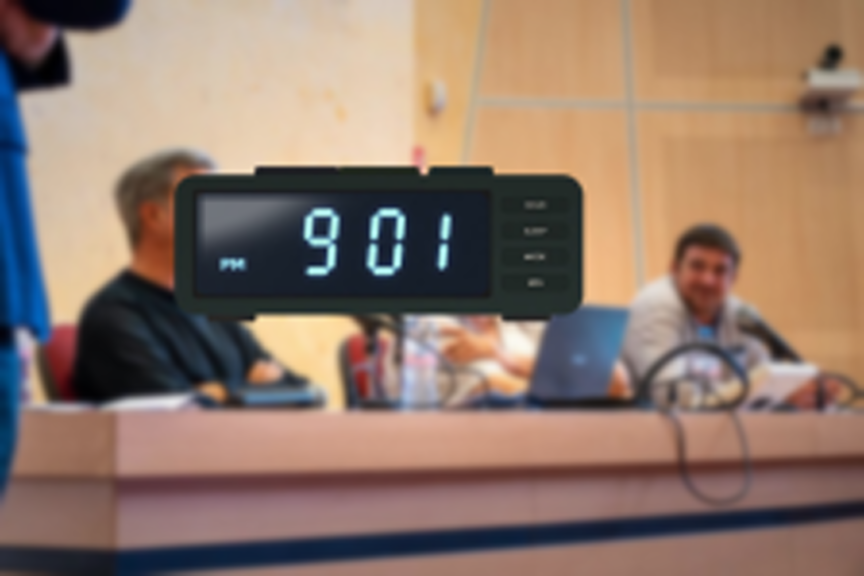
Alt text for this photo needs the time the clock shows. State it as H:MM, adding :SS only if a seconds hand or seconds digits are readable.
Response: 9:01
